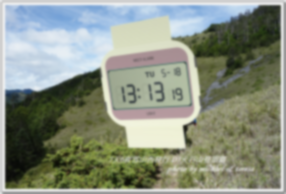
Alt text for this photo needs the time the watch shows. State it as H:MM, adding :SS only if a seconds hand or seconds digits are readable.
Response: 13:13:19
